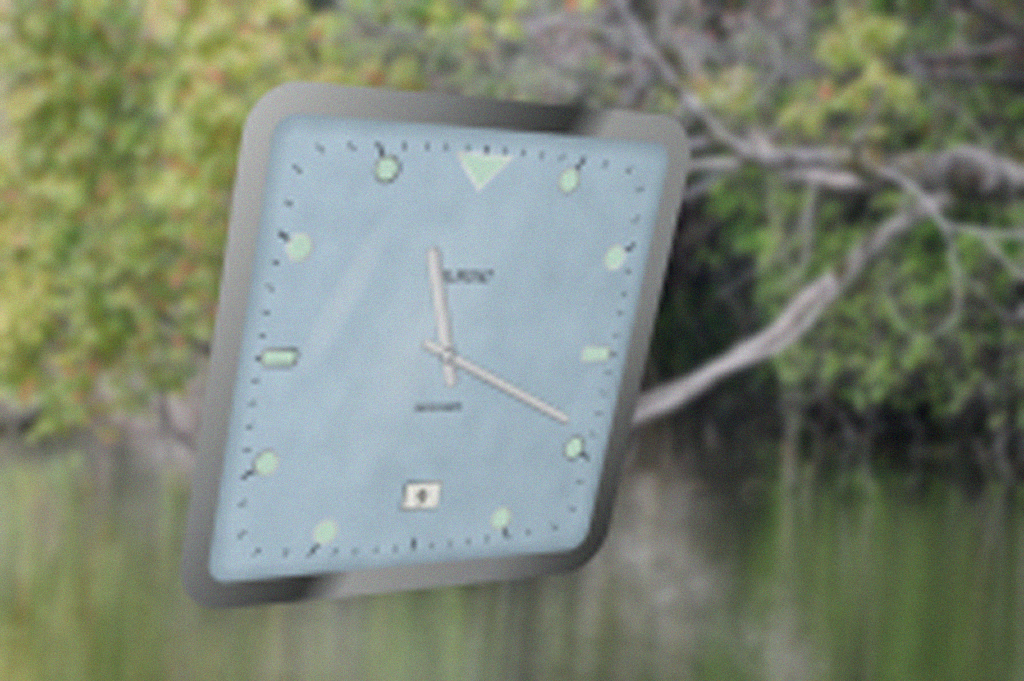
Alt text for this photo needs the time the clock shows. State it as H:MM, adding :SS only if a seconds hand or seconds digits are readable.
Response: 11:19
